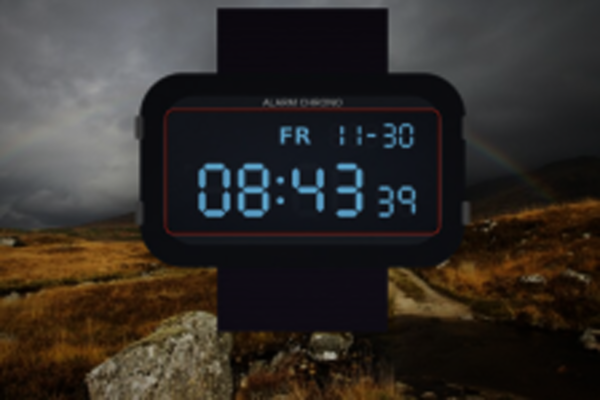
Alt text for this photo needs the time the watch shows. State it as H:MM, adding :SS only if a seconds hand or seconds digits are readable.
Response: 8:43:39
